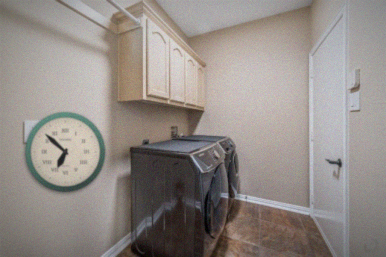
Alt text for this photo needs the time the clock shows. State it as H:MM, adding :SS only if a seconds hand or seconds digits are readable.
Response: 6:52
